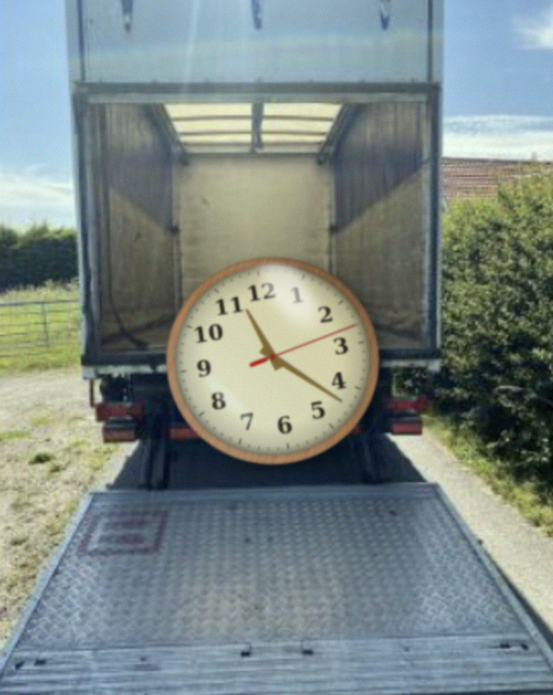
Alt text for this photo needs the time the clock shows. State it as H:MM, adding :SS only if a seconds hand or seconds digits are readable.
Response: 11:22:13
